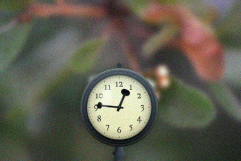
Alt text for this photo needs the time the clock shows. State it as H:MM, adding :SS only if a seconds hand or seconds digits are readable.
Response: 12:46
